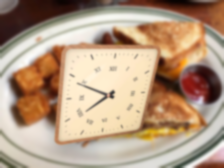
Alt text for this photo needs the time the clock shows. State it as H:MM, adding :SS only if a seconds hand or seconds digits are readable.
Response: 7:49
